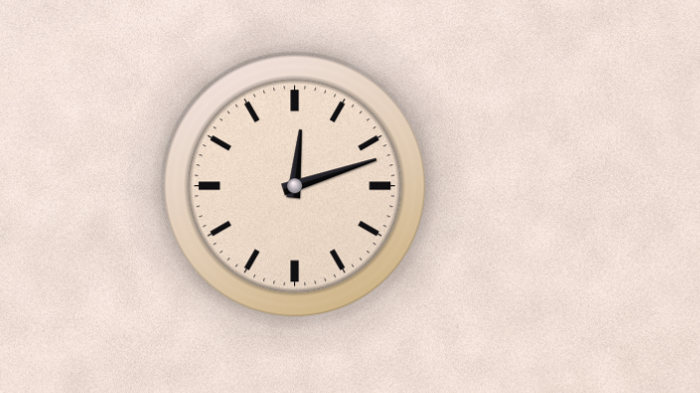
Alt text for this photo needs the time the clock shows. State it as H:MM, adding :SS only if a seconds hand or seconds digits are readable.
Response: 12:12
